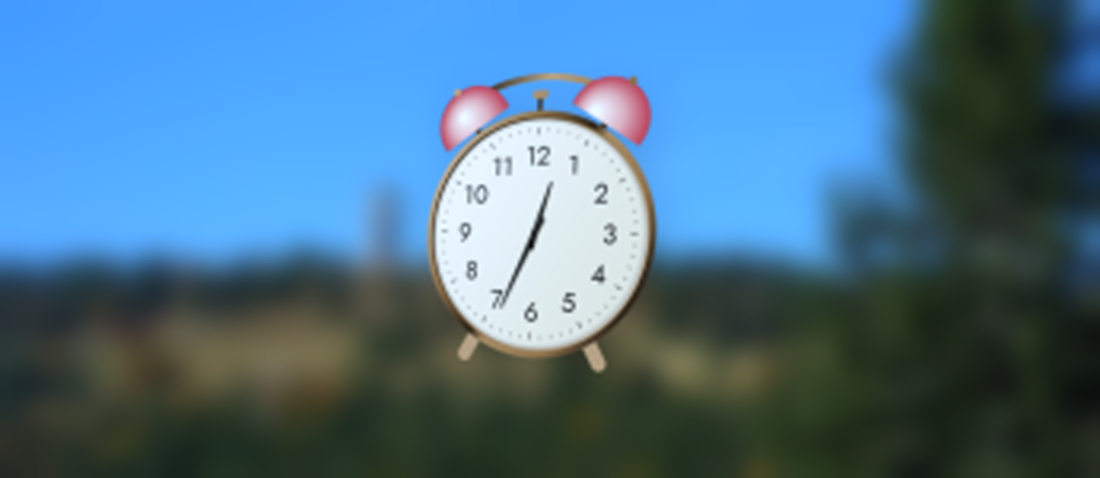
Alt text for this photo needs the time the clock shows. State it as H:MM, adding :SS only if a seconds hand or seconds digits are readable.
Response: 12:34
